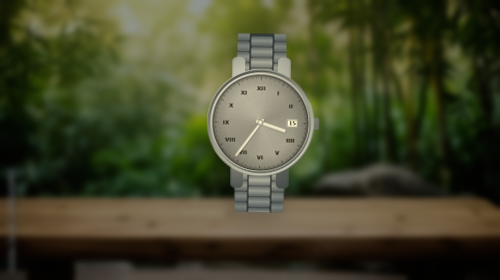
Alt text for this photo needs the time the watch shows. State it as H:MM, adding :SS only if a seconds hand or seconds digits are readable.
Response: 3:36
